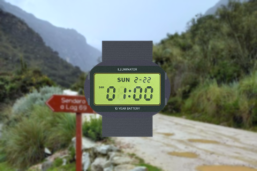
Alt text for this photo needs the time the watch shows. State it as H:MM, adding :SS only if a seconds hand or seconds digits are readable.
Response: 1:00
